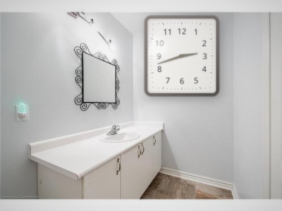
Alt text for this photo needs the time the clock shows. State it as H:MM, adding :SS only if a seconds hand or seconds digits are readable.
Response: 2:42
